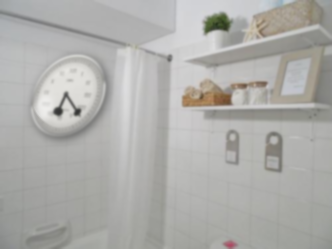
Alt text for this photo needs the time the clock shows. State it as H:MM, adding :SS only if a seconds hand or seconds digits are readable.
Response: 6:22
